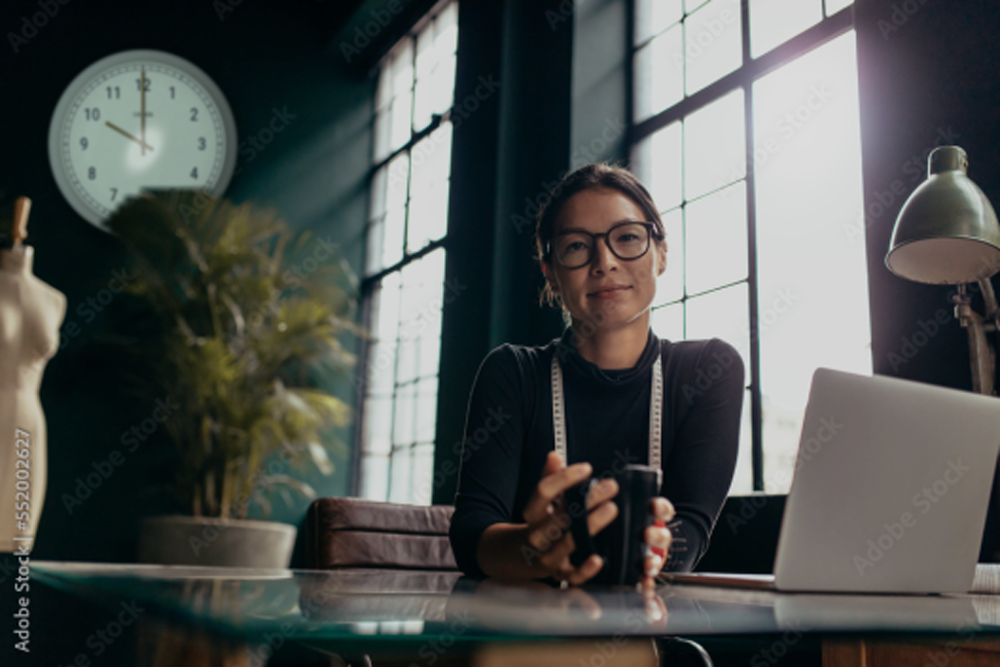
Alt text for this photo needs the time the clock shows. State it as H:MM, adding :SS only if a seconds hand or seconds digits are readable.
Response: 10:00
